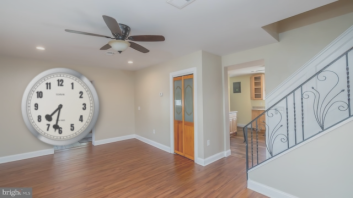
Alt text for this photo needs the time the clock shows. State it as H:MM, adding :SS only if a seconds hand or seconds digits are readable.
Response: 7:32
